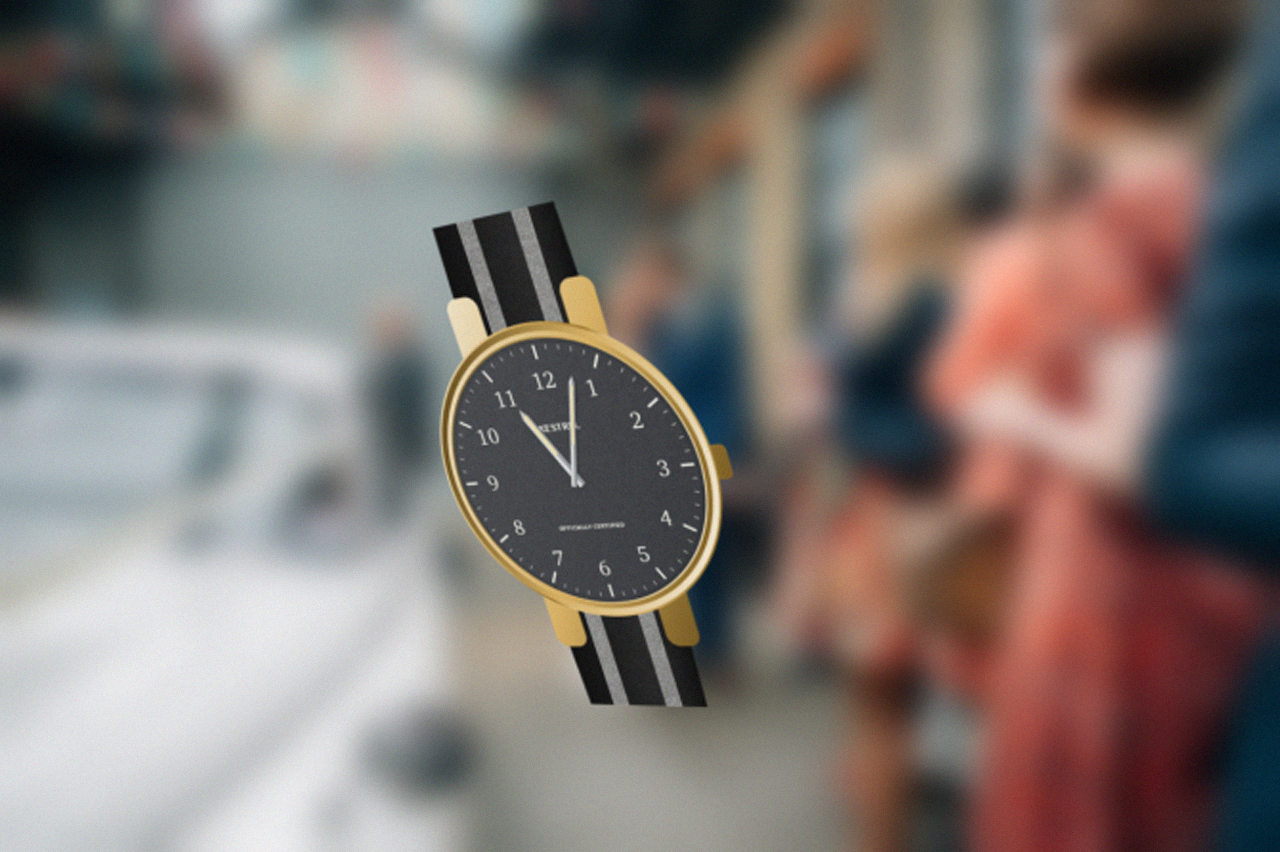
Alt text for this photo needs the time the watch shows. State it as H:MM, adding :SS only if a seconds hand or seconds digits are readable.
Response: 11:03
